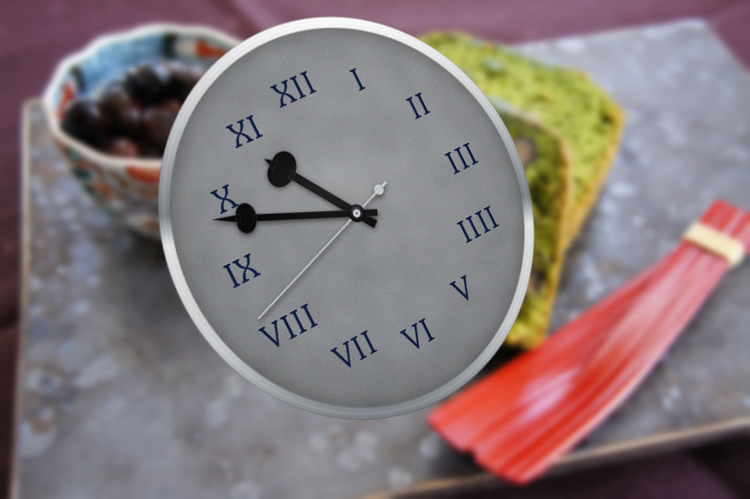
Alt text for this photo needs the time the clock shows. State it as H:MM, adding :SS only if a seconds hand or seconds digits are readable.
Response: 10:48:42
